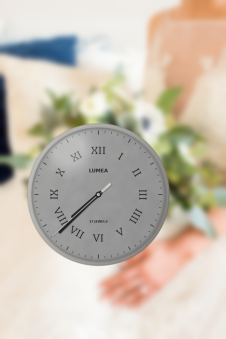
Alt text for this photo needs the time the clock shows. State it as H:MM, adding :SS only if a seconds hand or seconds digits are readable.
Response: 7:37:38
